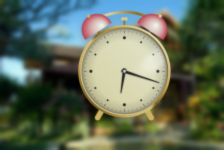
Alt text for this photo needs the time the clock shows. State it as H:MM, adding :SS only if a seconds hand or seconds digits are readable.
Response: 6:18
